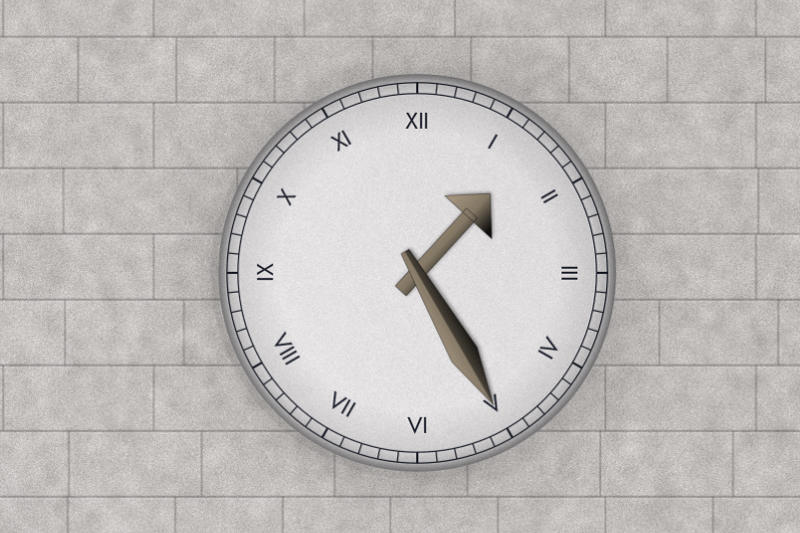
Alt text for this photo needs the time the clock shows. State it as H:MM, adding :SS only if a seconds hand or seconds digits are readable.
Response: 1:25
